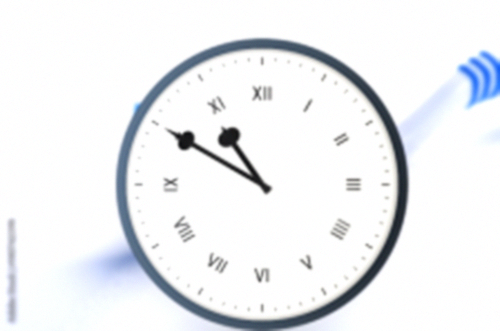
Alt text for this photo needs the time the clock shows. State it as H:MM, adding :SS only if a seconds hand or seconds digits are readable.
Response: 10:50
